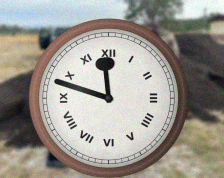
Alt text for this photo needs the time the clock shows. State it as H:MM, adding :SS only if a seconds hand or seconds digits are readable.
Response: 11:48
